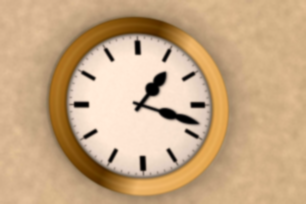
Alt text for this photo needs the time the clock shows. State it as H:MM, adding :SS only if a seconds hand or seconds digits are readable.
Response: 1:18
